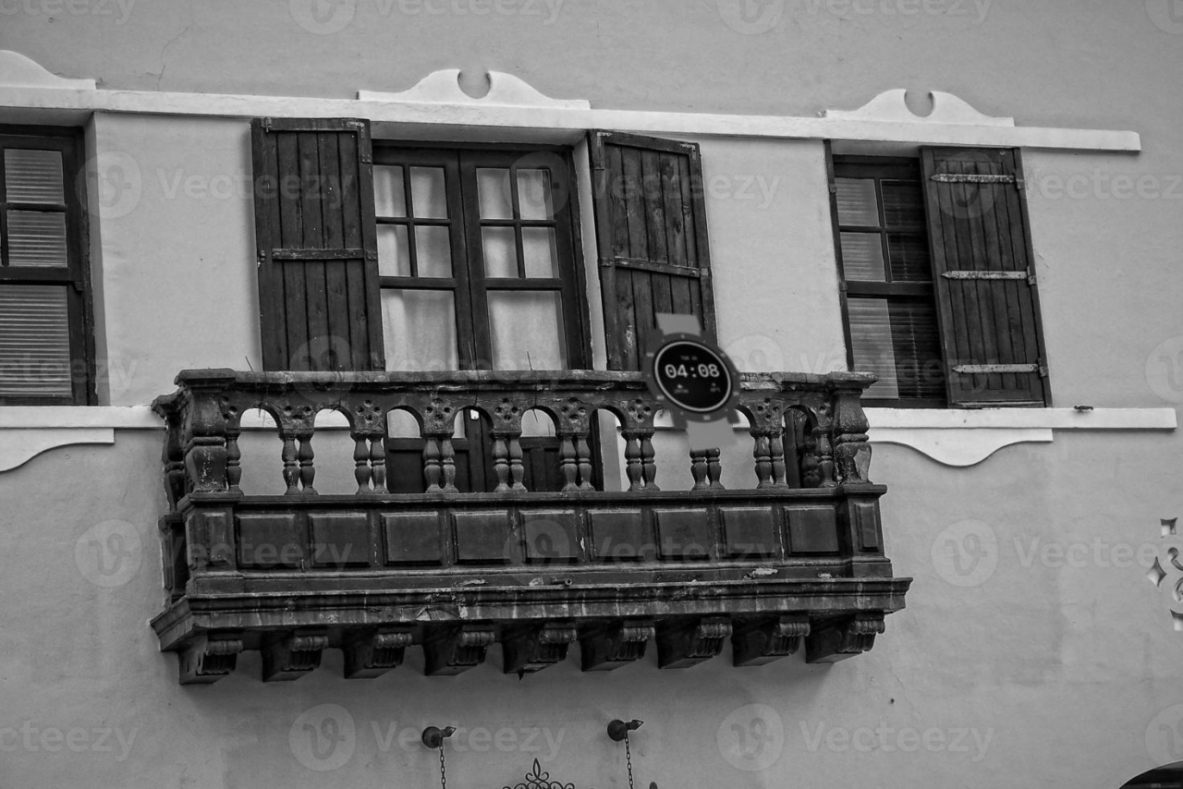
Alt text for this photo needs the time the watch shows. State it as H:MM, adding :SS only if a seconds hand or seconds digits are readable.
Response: 4:08
